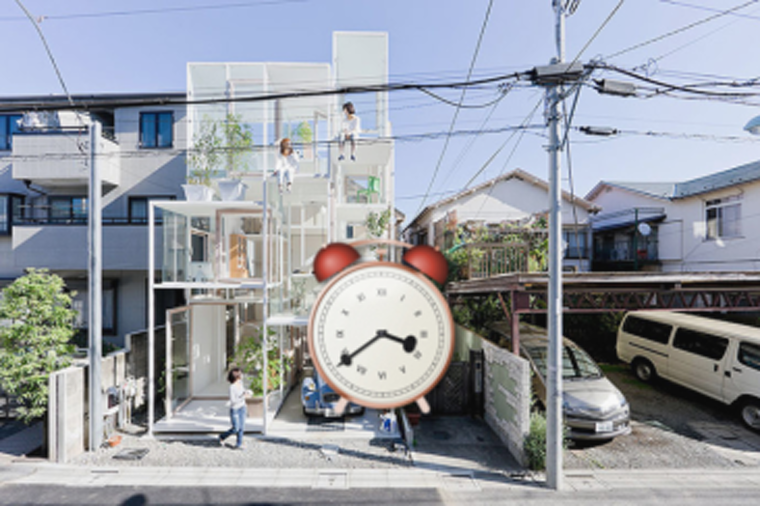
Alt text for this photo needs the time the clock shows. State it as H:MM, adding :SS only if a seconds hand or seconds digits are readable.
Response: 3:39
